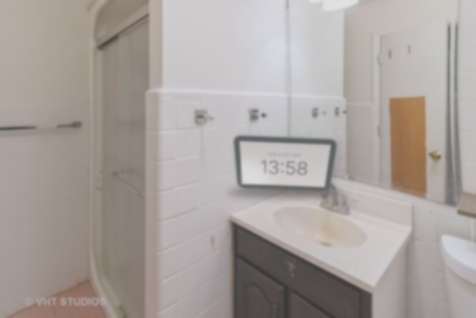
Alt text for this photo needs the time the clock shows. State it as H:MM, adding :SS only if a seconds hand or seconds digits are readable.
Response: 13:58
